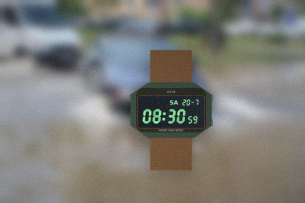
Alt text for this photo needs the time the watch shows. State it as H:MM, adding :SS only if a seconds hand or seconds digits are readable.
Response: 8:30:59
